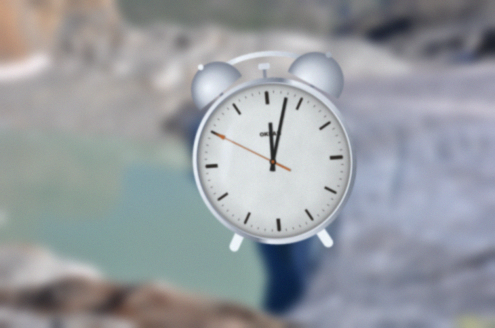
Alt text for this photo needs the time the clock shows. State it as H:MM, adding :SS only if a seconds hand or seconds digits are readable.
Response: 12:02:50
